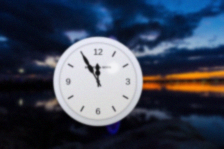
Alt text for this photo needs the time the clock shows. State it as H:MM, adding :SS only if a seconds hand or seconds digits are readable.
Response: 11:55
